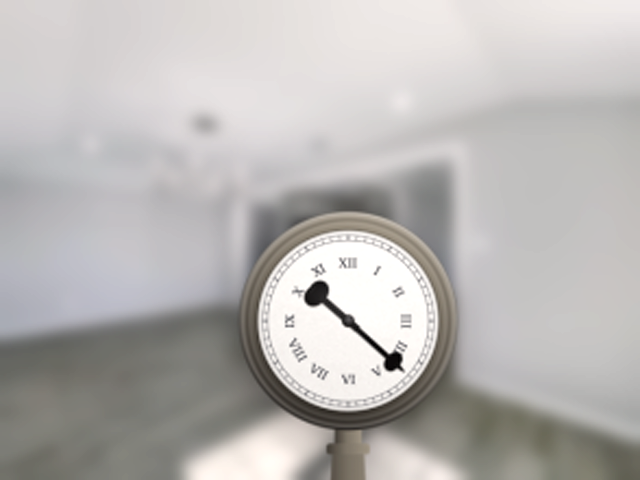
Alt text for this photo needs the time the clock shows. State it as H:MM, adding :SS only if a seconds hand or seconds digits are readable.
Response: 10:22
